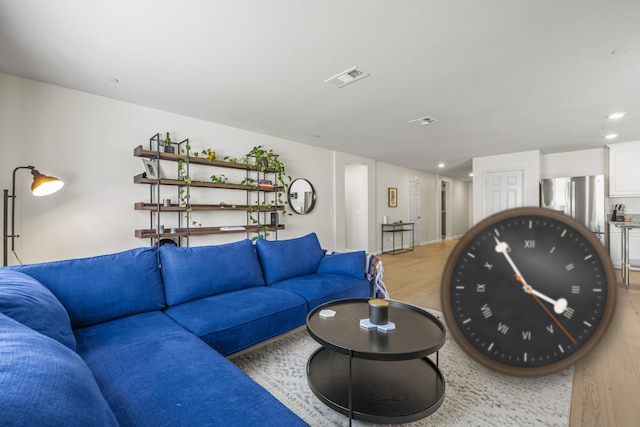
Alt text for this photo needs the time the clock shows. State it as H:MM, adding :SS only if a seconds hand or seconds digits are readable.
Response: 3:54:23
